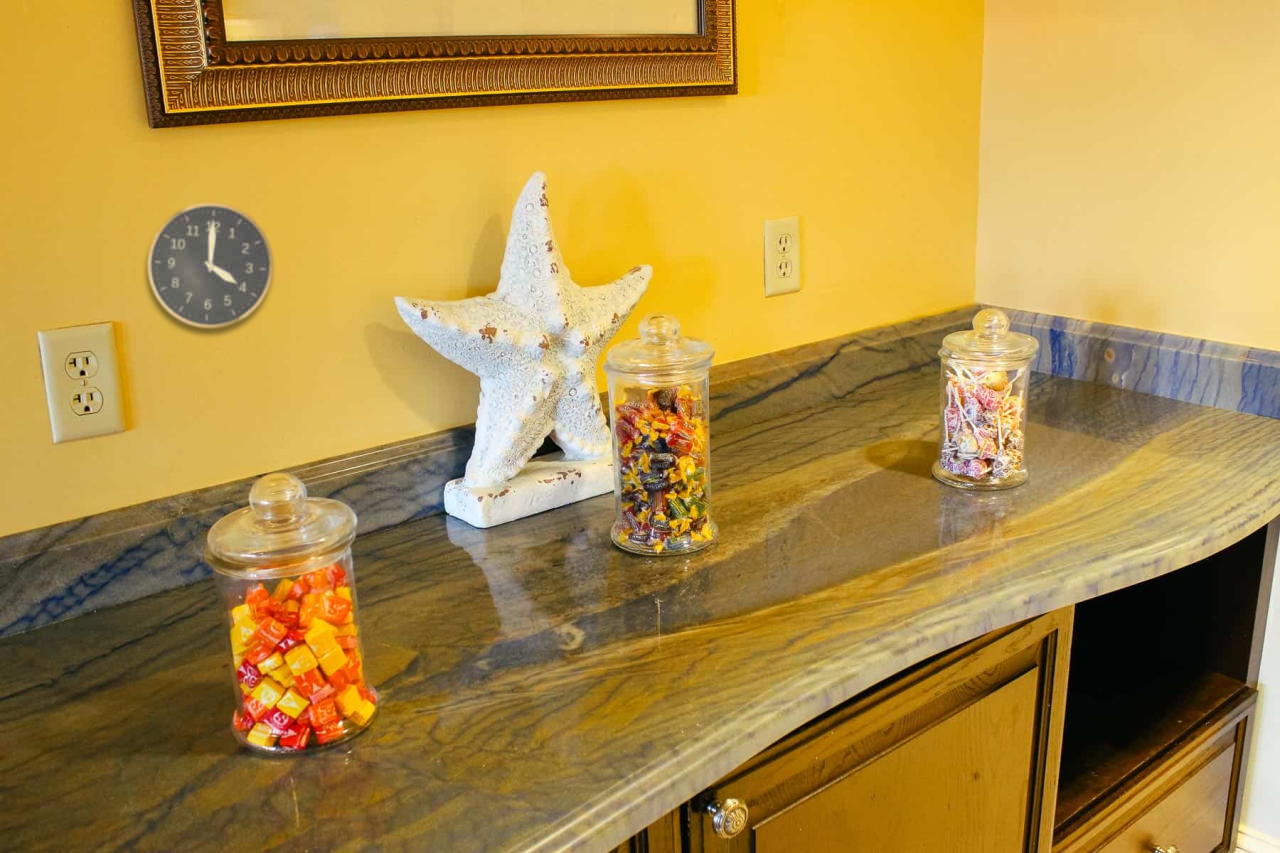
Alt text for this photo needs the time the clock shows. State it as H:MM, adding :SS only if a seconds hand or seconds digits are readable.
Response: 4:00
